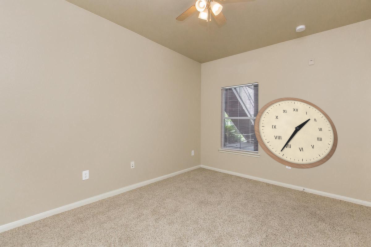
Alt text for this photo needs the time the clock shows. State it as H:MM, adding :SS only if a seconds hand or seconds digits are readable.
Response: 1:36
